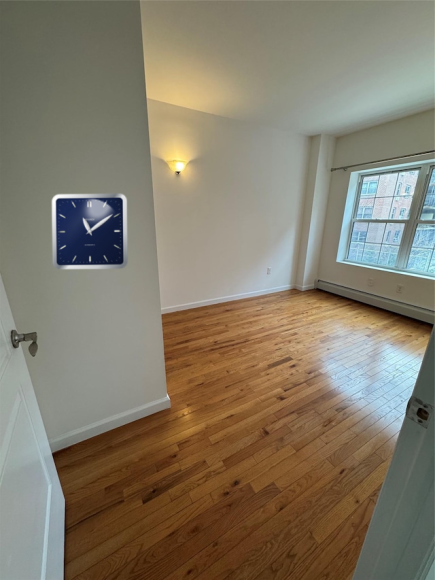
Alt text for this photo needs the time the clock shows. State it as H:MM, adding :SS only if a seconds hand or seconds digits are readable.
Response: 11:09
